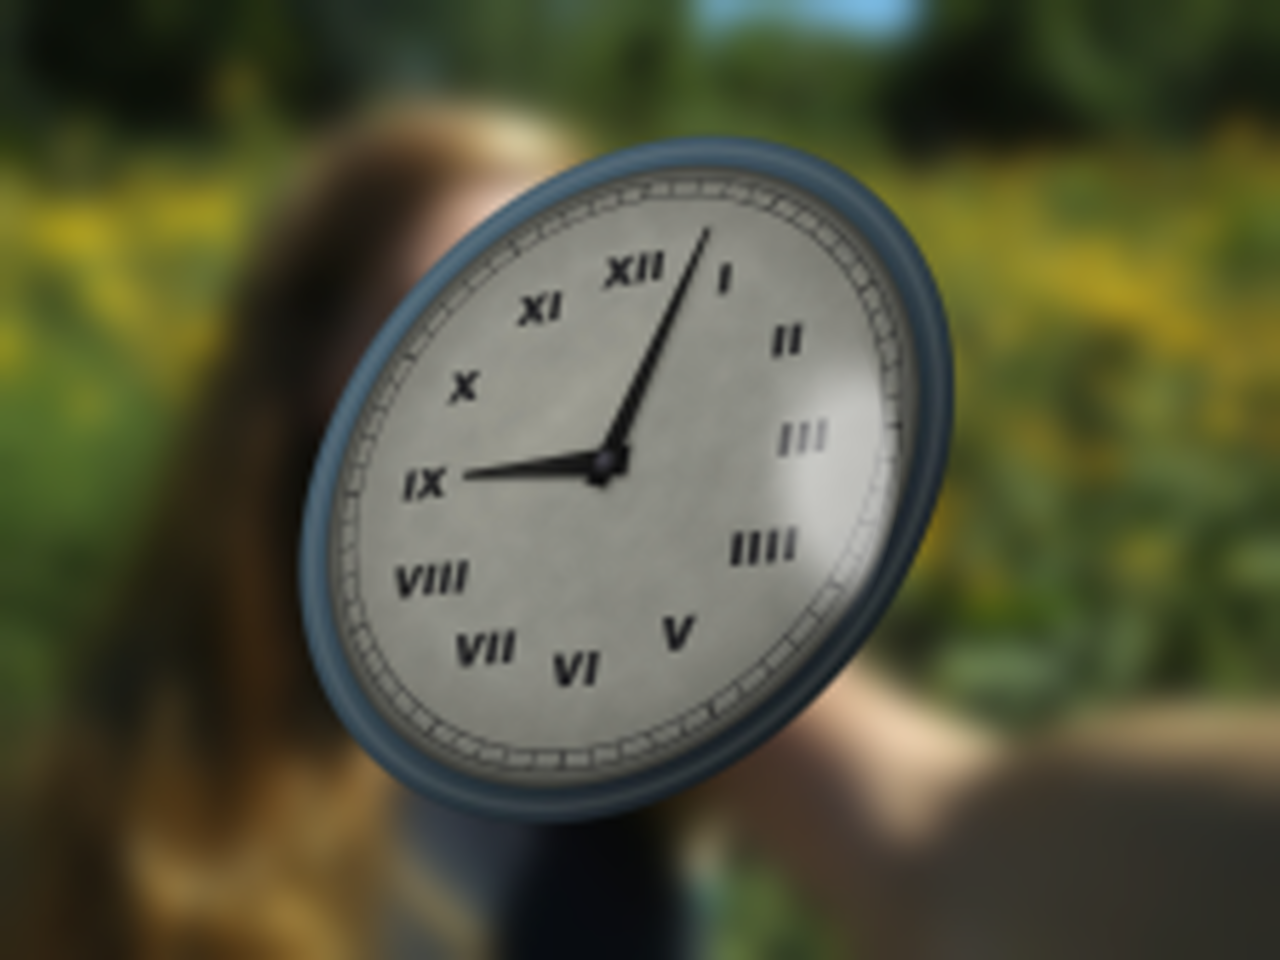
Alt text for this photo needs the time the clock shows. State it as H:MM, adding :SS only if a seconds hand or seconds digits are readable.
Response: 9:03
